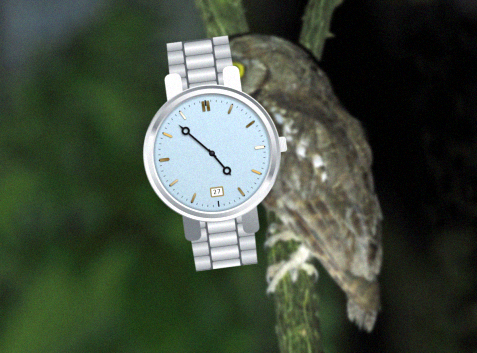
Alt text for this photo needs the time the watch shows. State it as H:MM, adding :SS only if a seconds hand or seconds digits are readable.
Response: 4:53
